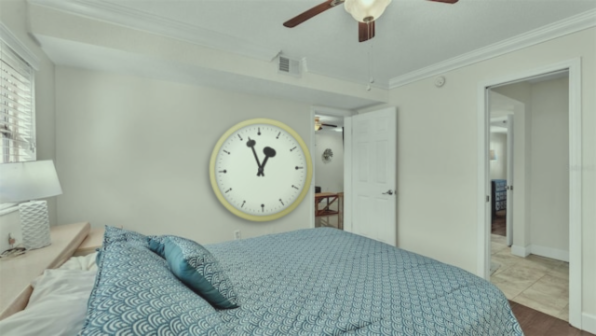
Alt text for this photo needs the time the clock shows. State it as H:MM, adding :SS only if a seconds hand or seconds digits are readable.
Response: 12:57
